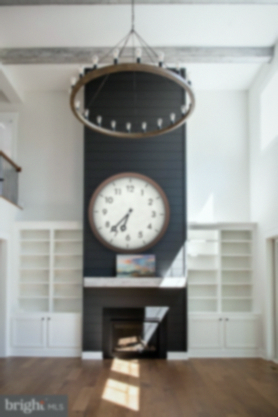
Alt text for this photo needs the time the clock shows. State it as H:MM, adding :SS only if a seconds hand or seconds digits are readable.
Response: 6:37
